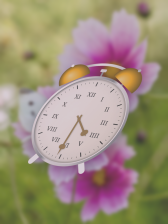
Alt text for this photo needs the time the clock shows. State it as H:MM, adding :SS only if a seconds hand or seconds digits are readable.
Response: 4:31
